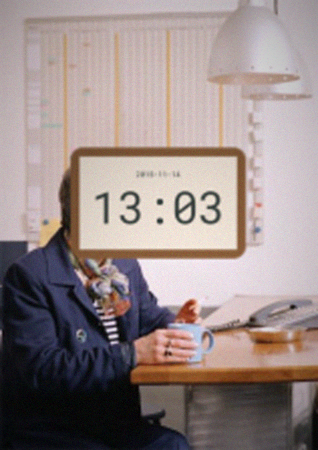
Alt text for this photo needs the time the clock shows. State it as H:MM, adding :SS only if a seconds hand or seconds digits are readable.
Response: 13:03
